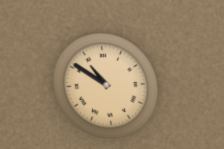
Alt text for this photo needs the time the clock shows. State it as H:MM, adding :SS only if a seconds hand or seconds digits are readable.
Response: 10:51
